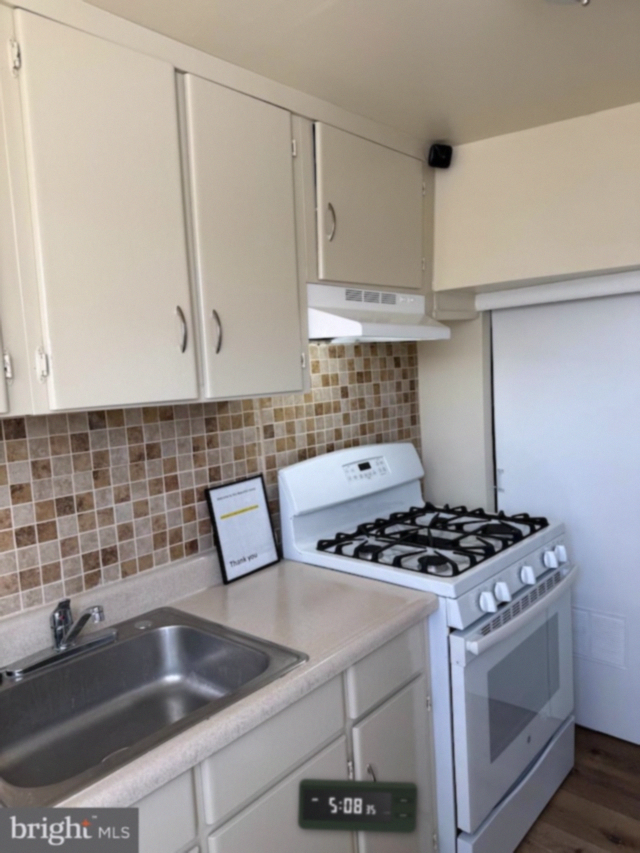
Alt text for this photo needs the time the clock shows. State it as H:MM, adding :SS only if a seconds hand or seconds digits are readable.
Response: 5:08
